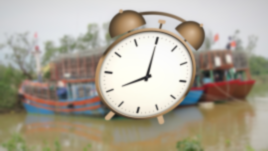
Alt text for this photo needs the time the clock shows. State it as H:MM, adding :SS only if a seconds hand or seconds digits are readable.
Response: 8:00
